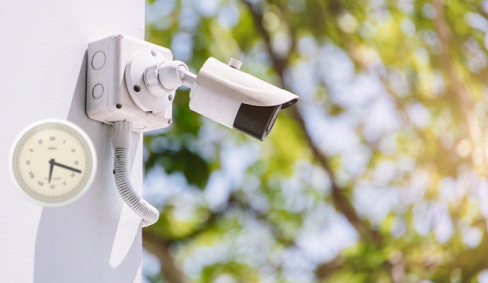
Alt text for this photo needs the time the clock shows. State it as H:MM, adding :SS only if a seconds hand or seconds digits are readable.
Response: 6:18
